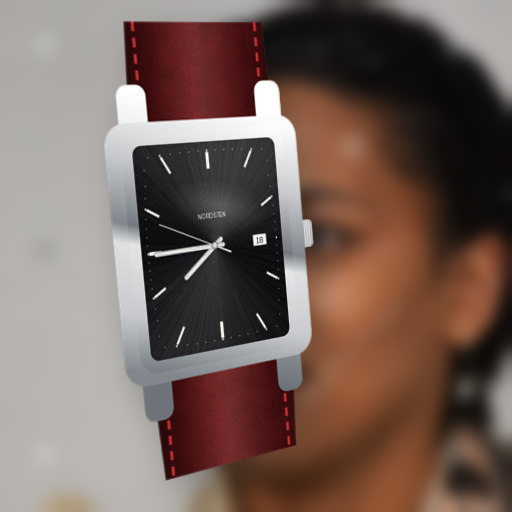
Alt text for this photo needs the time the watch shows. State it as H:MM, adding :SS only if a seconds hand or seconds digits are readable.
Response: 7:44:49
